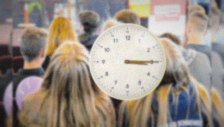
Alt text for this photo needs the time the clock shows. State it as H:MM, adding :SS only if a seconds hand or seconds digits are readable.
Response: 3:15
